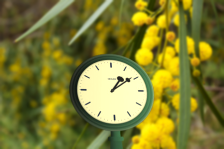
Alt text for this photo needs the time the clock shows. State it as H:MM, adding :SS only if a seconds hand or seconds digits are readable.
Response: 1:09
